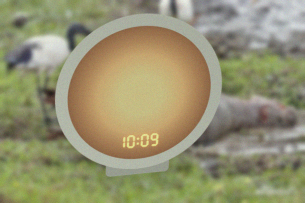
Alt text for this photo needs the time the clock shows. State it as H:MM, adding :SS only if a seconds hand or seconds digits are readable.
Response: 10:09
